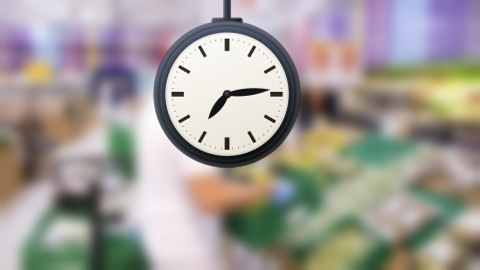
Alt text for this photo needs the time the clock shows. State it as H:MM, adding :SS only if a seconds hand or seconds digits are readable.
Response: 7:14
